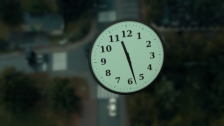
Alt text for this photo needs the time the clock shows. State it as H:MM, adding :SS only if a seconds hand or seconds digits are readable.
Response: 11:28
